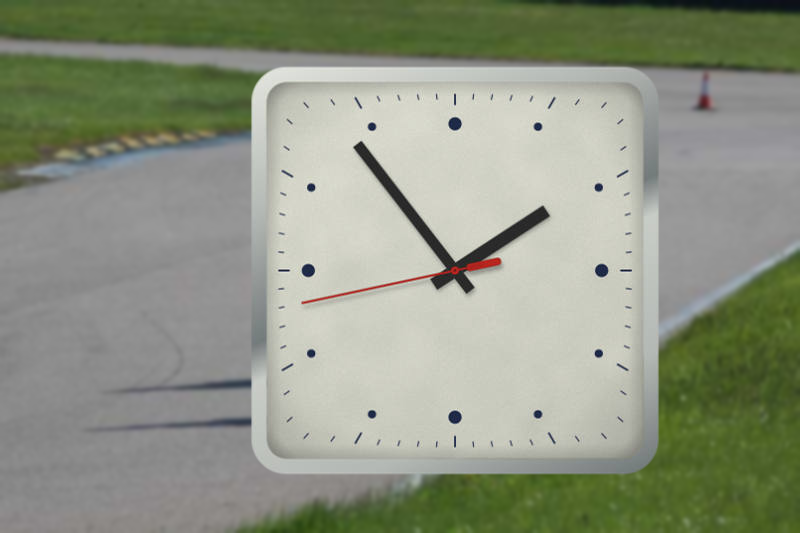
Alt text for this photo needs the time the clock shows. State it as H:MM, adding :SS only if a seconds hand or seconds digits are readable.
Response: 1:53:43
